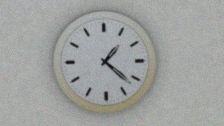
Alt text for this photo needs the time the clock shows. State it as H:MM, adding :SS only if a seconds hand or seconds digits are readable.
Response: 1:22
